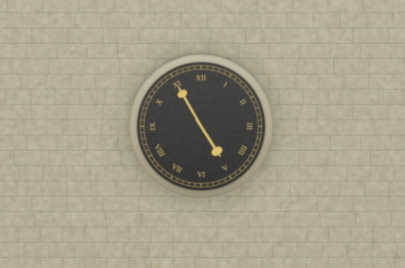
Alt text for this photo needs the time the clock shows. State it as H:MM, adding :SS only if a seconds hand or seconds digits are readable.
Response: 4:55
